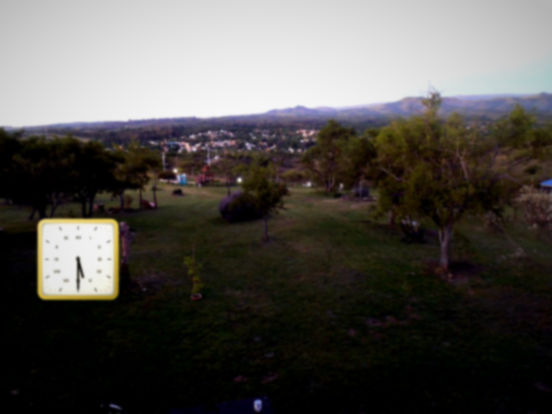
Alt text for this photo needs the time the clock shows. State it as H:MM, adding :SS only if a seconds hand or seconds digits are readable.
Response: 5:30
